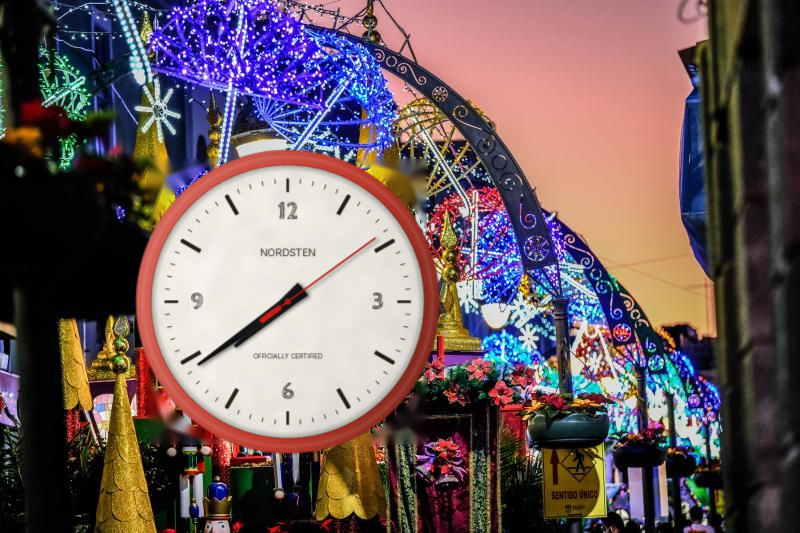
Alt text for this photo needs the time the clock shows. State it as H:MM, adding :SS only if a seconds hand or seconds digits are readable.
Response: 7:39:09
